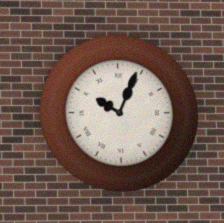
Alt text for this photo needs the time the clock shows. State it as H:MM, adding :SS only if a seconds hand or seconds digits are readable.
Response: 10:04
